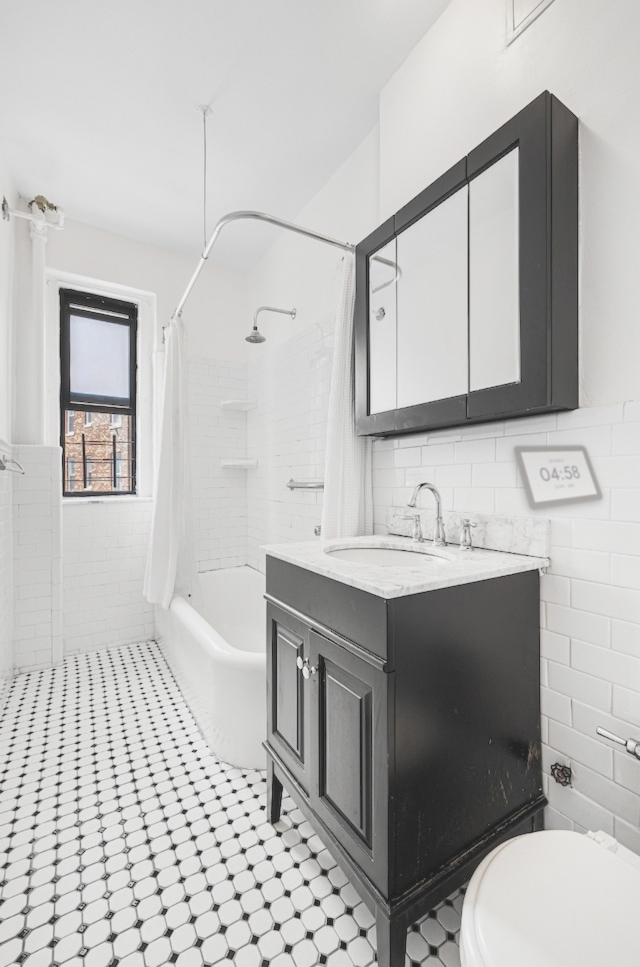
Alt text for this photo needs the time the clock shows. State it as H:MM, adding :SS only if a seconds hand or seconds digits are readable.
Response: 4:58
